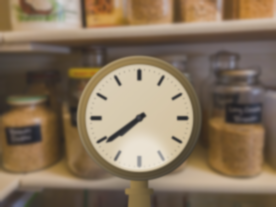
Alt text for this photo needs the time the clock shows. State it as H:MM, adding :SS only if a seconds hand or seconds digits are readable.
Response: 7:39
